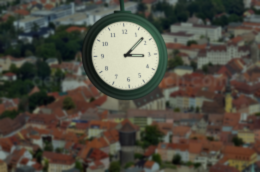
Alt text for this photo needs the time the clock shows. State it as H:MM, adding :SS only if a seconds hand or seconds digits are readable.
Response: 3:08
